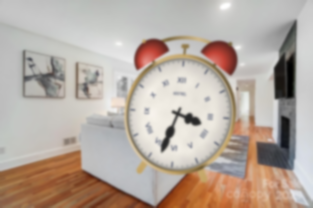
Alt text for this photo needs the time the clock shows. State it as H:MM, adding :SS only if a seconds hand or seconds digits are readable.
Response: 3:33
